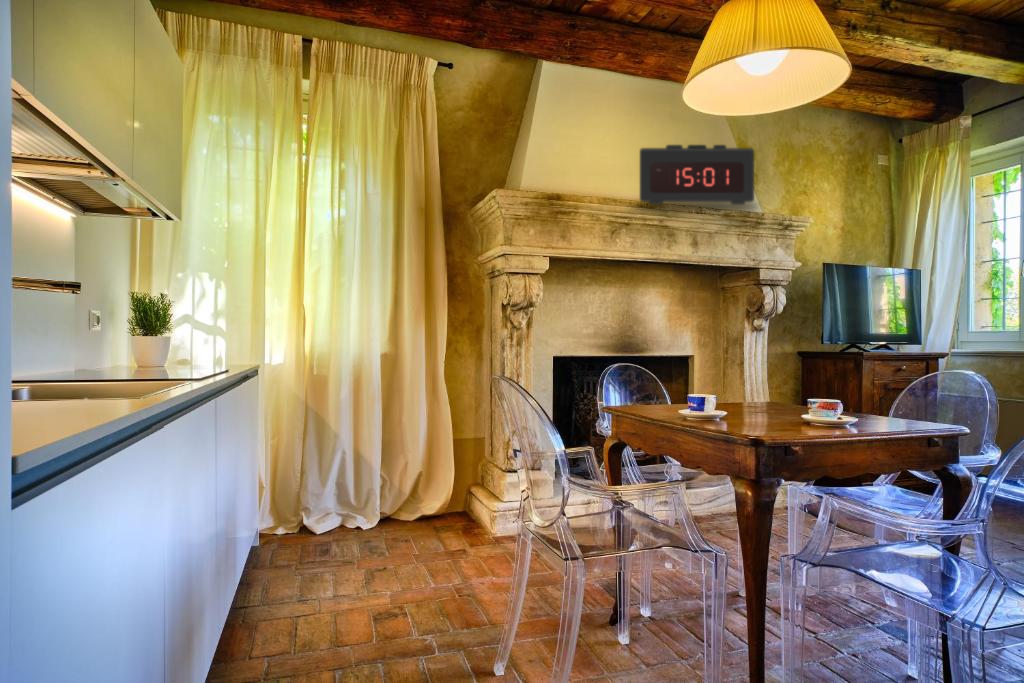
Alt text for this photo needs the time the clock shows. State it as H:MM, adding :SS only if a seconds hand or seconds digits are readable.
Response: 15:01
